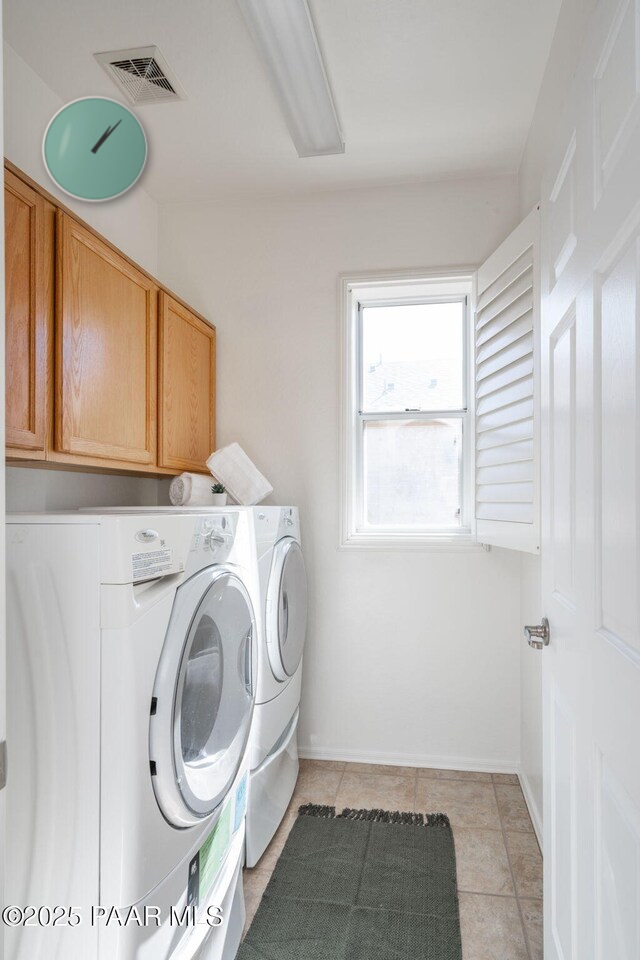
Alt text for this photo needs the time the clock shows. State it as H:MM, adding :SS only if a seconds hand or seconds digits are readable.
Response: 1:07
